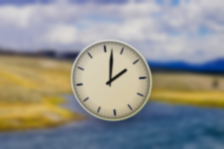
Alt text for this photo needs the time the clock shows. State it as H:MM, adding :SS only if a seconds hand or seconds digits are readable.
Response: 2:02
